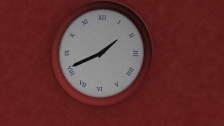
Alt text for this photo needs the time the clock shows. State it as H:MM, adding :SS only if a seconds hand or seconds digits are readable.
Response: 1:41
